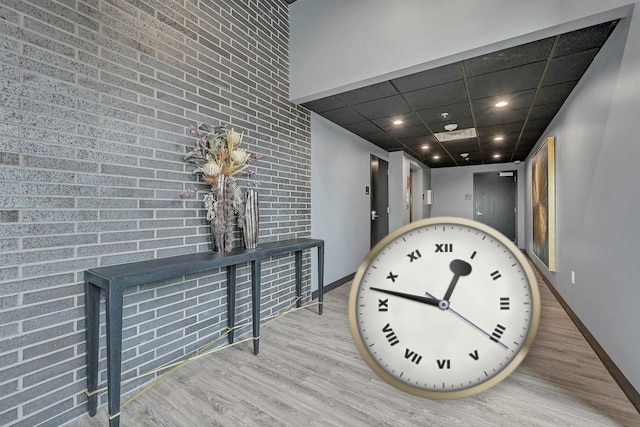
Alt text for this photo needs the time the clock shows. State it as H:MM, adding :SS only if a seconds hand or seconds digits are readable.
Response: 12:47:21
